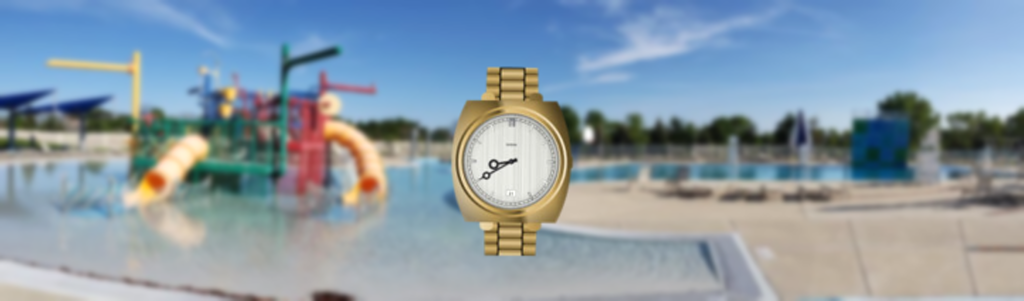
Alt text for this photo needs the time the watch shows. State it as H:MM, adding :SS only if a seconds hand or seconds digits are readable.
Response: 8:40
